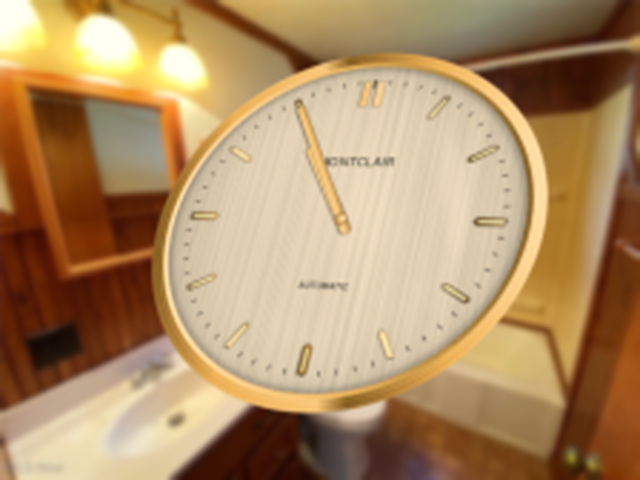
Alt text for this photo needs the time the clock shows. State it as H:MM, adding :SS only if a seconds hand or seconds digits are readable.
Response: 10:55
